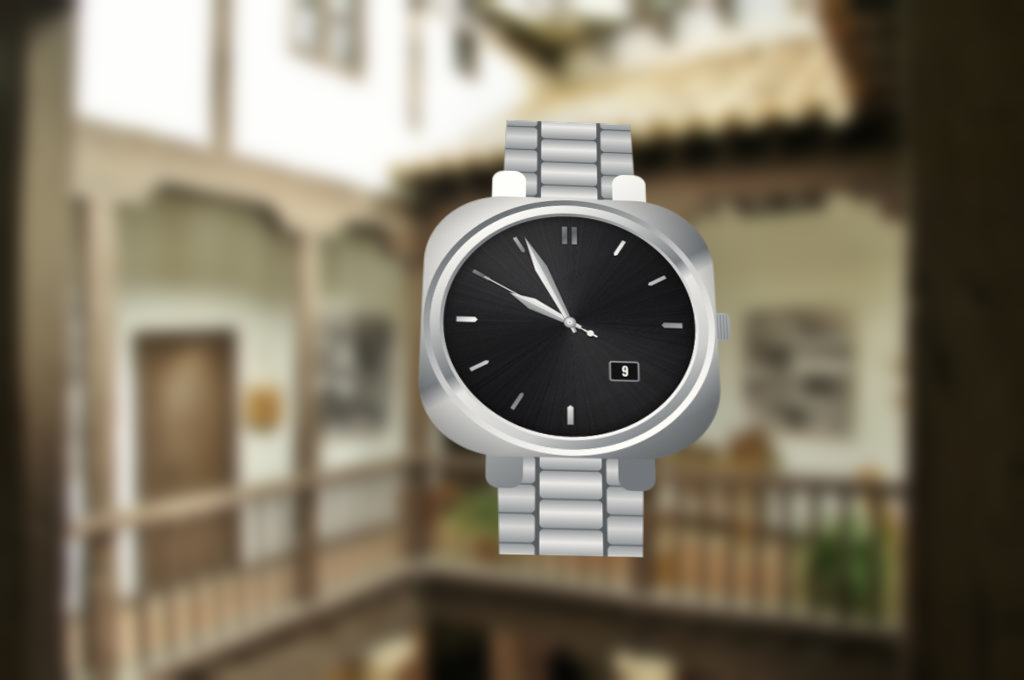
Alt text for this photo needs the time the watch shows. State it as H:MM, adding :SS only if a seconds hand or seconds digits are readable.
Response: 9:55:50
